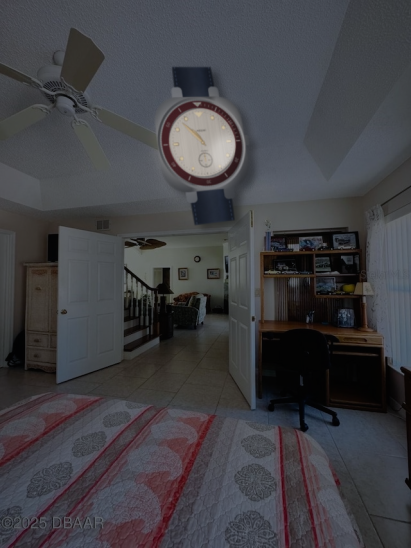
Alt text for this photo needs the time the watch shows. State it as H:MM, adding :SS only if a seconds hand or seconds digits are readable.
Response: 10:53
